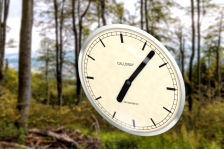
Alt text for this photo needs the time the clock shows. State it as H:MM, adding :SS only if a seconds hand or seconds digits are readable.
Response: 7:07
